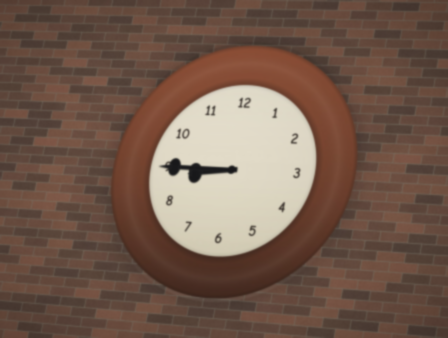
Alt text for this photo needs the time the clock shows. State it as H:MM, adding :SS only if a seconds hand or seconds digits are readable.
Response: 8:45
